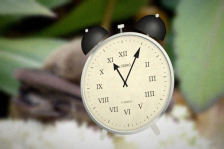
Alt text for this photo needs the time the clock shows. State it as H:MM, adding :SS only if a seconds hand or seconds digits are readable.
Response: 11:05
